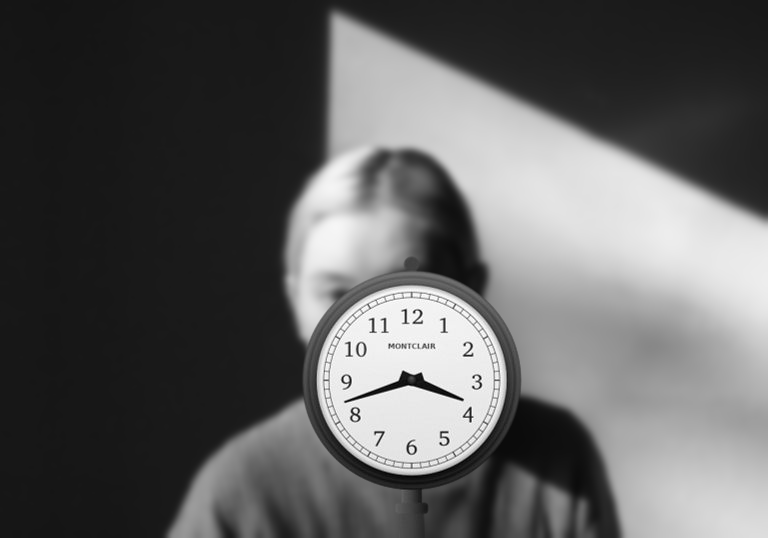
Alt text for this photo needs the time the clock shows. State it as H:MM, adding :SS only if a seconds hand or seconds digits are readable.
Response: 3:42
